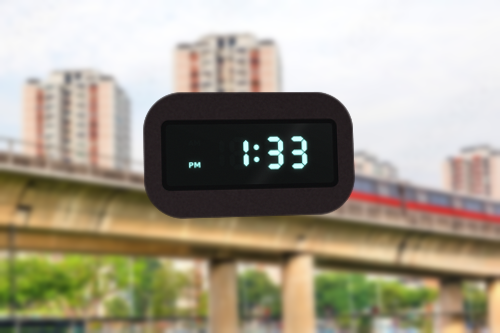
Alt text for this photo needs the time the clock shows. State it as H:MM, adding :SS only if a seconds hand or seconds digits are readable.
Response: 1:33
